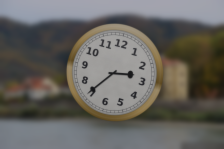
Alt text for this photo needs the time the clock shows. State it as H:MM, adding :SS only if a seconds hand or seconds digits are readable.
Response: 2:36
